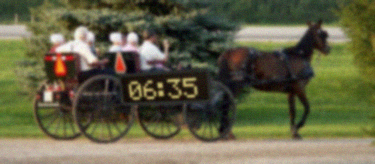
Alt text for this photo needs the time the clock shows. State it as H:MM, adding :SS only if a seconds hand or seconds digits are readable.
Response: 6:35
